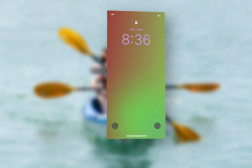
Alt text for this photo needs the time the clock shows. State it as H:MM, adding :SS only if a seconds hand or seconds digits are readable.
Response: 8:36
